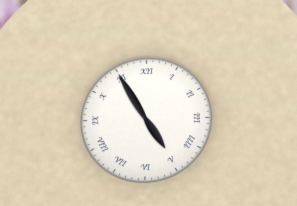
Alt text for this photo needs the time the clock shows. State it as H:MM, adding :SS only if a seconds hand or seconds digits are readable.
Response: 4:55
